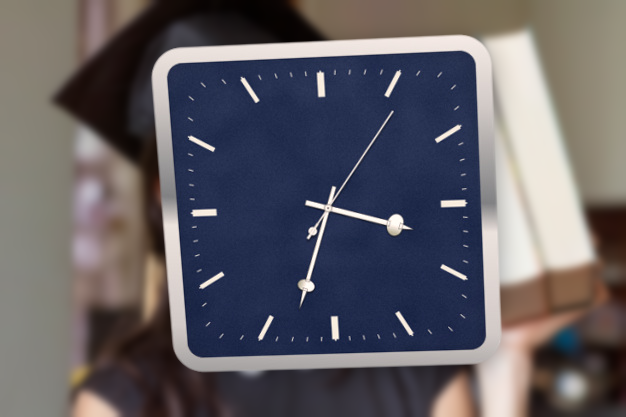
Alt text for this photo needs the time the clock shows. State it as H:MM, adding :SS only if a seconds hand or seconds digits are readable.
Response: 3:33:06
